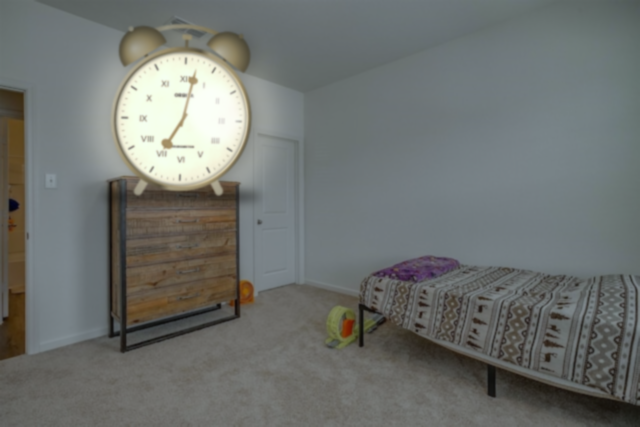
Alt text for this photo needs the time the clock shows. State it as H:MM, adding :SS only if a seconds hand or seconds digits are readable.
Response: 7:02
